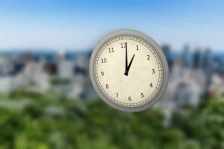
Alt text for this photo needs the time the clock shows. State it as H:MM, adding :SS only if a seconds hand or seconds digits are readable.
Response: 1:01
